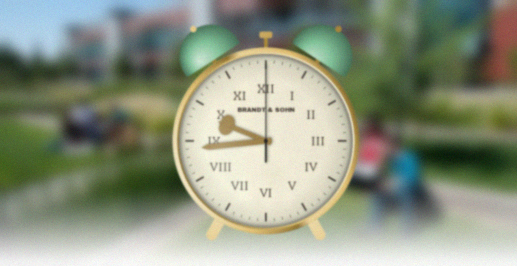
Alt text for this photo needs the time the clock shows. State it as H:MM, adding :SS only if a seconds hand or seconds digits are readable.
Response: 9:44:00
